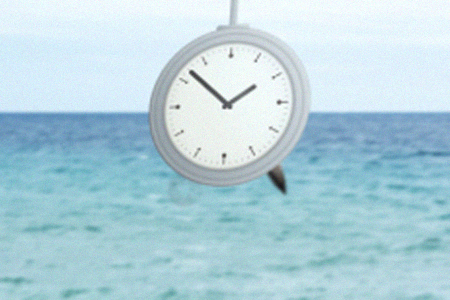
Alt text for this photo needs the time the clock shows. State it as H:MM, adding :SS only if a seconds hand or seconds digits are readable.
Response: 1:52
